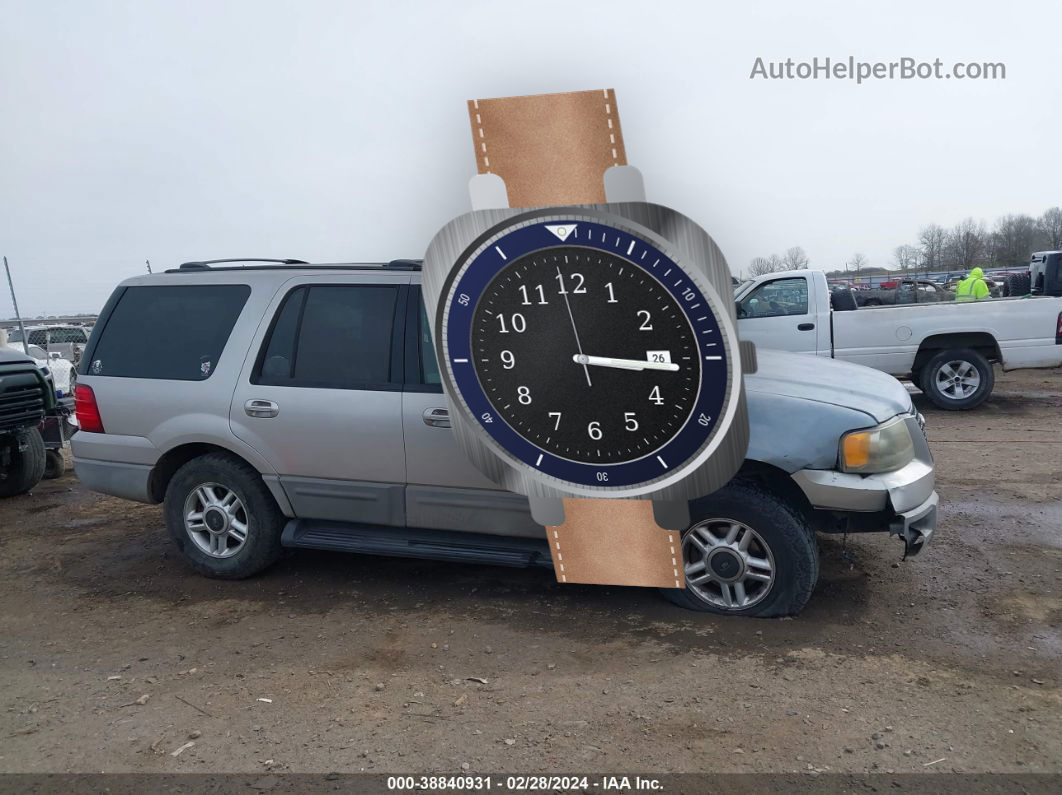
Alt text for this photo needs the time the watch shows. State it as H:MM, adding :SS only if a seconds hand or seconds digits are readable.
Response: 3:15:59
